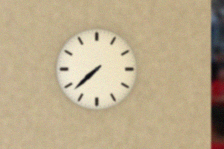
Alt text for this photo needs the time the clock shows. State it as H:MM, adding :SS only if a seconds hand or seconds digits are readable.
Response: 7:38
